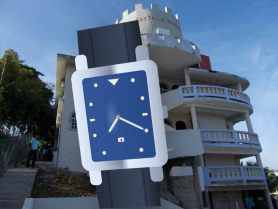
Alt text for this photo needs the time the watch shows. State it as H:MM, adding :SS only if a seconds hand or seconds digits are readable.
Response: 7:20
